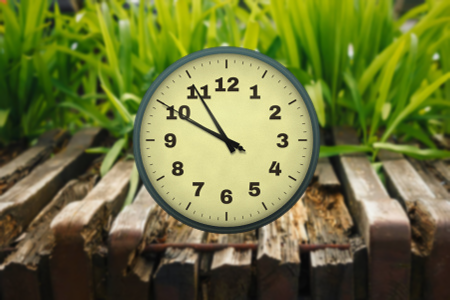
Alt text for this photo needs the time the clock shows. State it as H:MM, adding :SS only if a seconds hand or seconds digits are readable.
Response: 9:54:50
